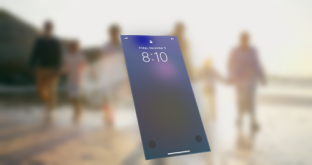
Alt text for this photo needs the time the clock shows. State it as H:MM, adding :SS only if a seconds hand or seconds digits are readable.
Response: 8:10
